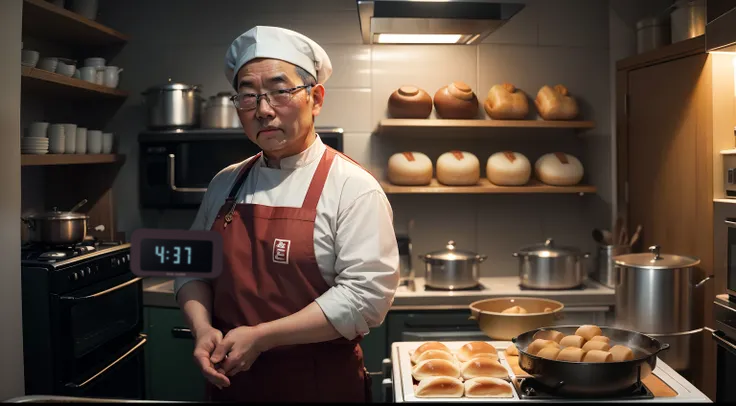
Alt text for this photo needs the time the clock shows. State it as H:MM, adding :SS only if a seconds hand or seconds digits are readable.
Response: 4:37
